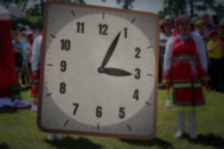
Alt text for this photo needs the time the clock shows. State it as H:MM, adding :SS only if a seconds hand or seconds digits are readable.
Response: 3:04
